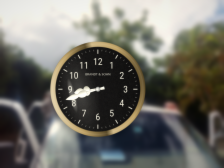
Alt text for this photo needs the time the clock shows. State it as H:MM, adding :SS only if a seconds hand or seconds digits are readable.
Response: 8:42
